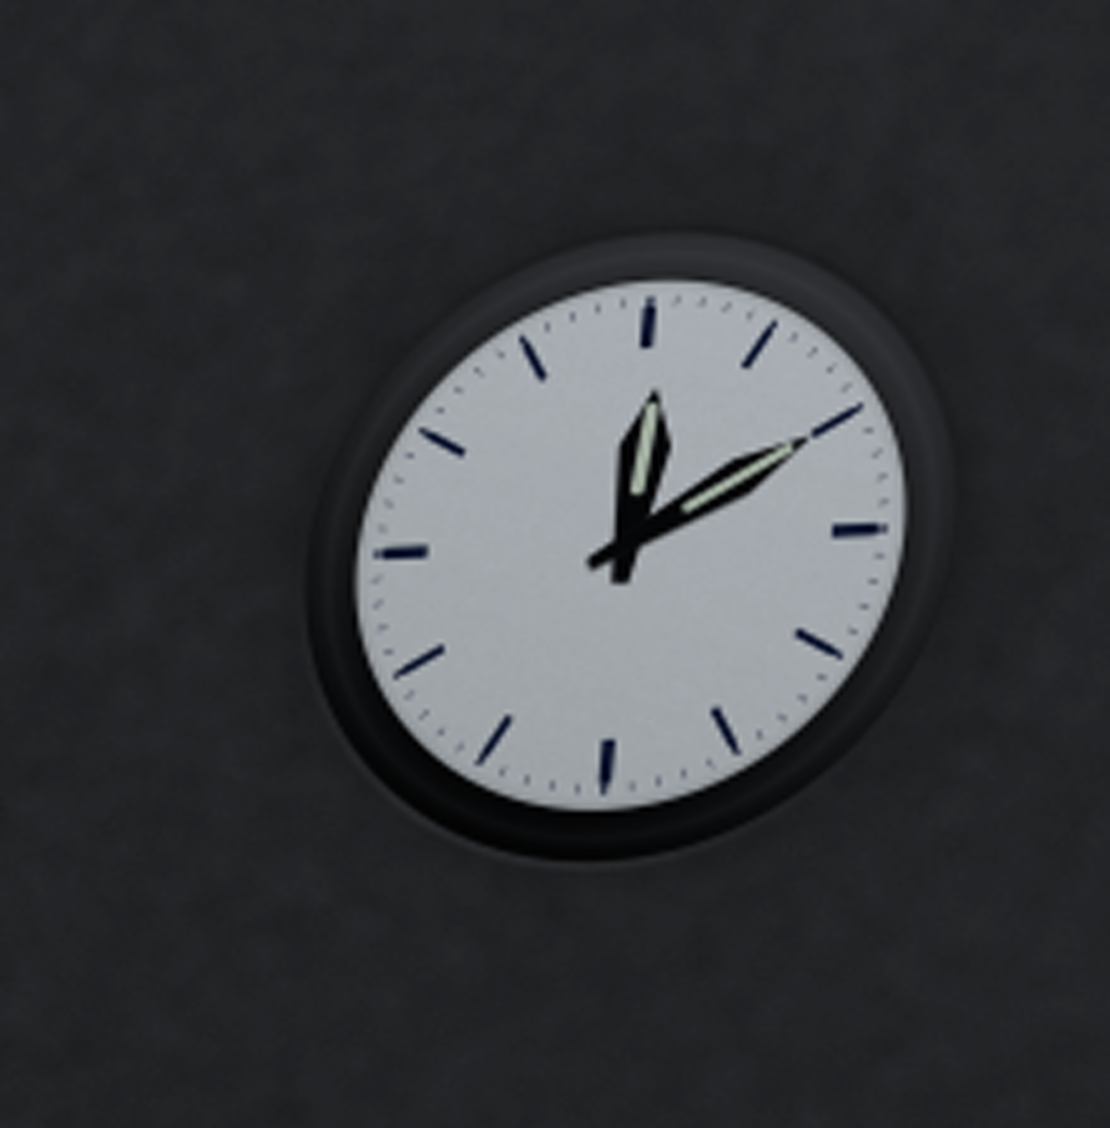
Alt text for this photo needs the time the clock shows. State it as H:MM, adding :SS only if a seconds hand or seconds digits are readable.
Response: 12:10
